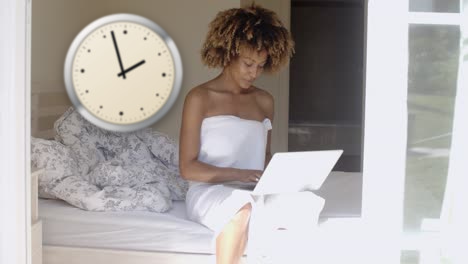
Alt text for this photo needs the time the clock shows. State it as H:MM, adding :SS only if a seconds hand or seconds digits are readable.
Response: 1:57
